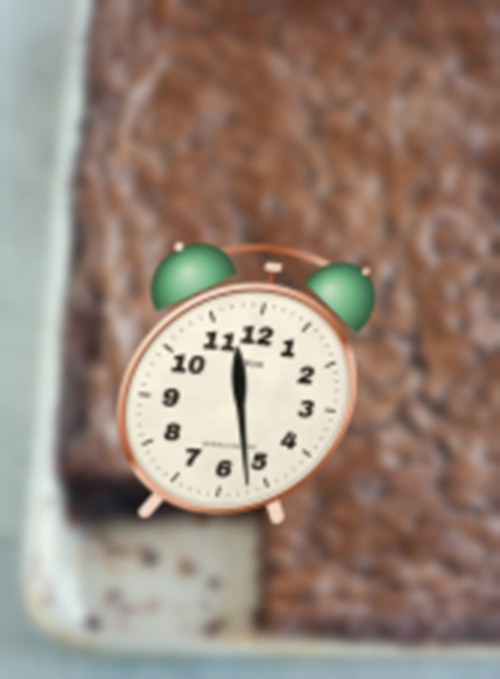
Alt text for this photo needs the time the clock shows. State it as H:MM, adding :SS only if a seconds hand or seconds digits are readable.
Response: 11:27
